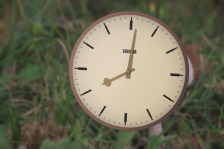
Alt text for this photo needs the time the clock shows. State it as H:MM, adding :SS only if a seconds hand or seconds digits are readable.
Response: 8:01
